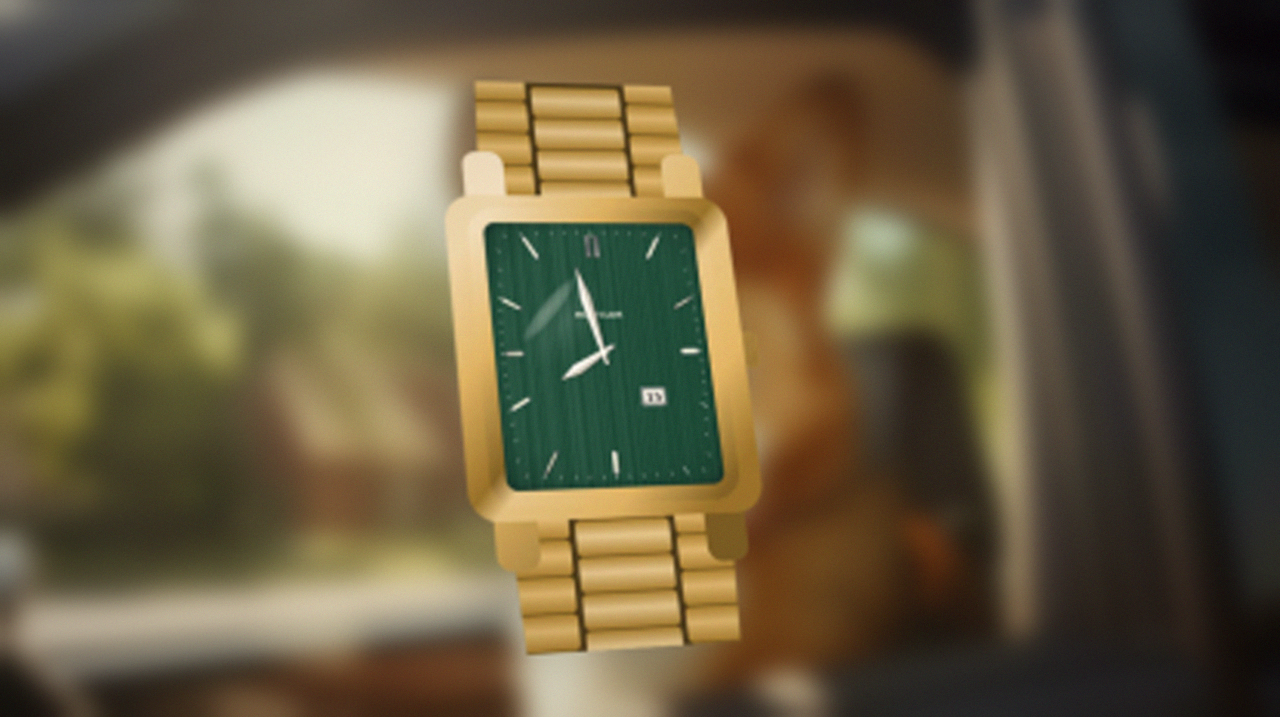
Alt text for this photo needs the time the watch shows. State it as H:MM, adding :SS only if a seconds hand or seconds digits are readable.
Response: 7:58
